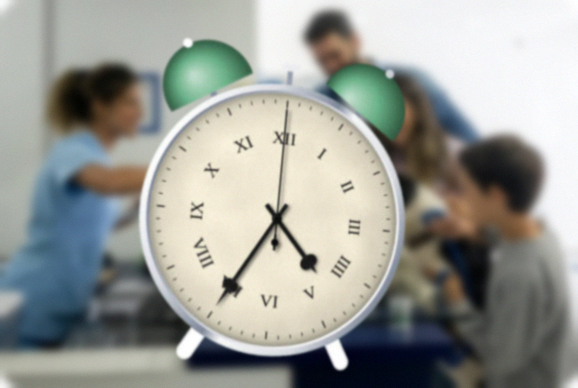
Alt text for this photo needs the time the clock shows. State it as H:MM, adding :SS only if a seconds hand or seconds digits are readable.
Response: 4:35:00
